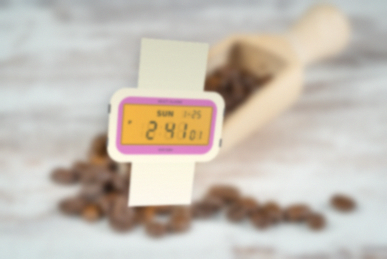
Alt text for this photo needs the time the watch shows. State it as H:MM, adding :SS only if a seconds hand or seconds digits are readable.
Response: 2:41
